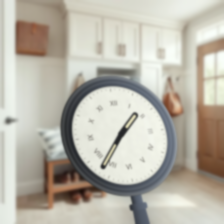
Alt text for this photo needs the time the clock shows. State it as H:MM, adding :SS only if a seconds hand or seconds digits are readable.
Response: 1:37
